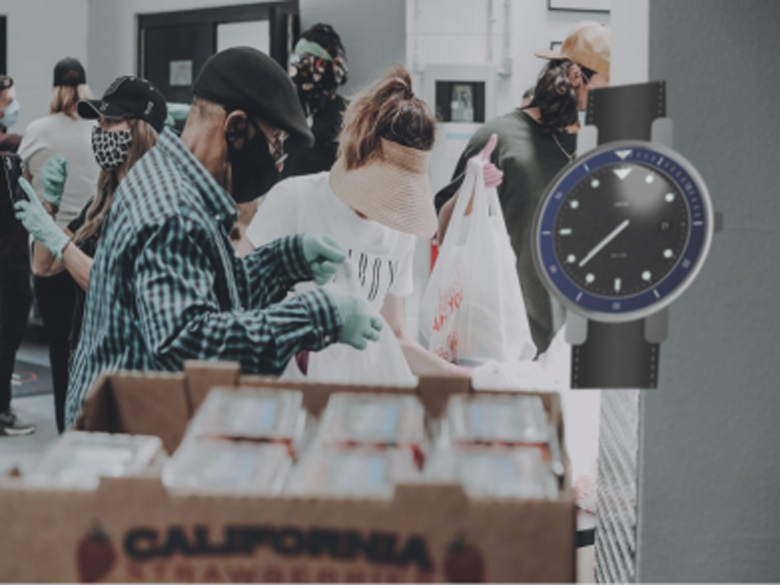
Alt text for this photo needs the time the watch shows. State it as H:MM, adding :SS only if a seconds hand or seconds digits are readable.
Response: 7:38
